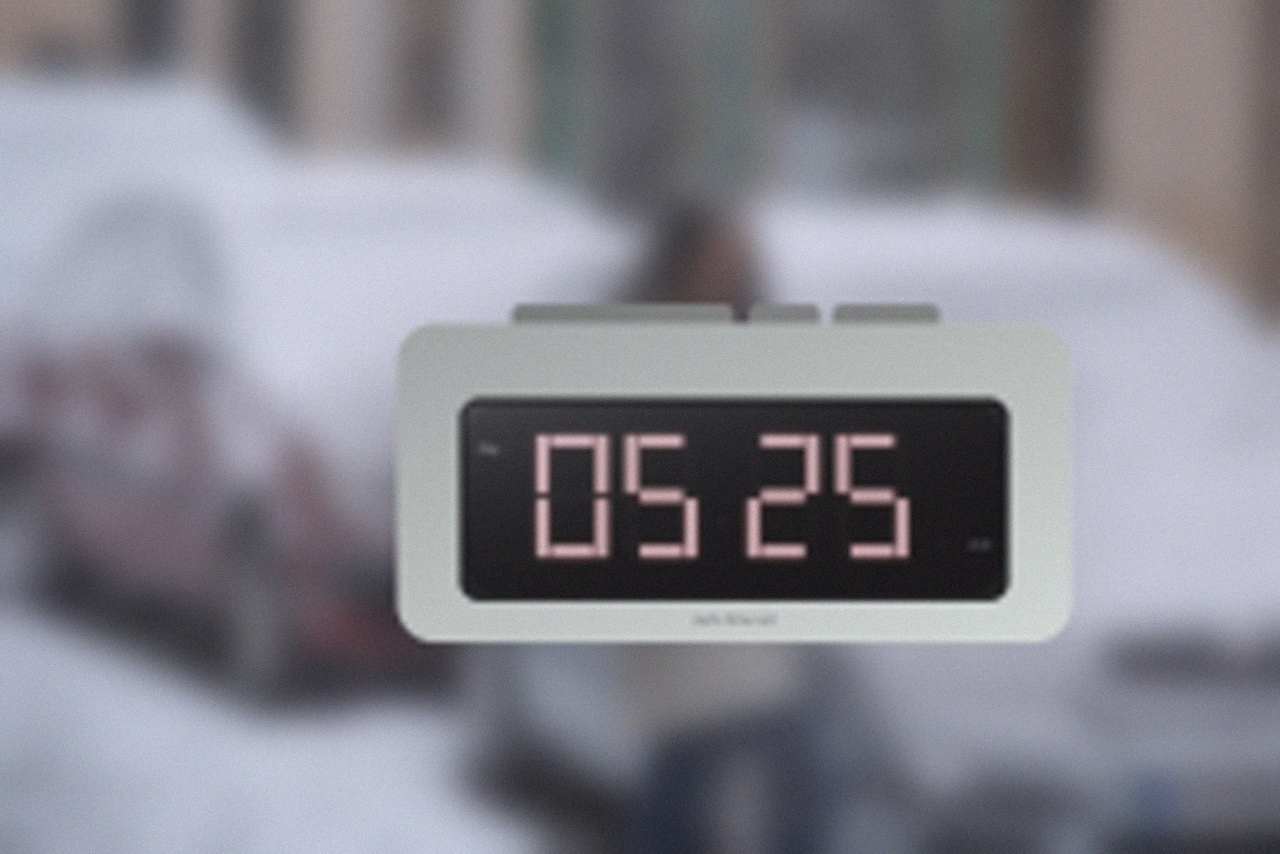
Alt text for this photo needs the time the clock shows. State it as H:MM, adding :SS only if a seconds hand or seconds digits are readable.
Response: 5:25
